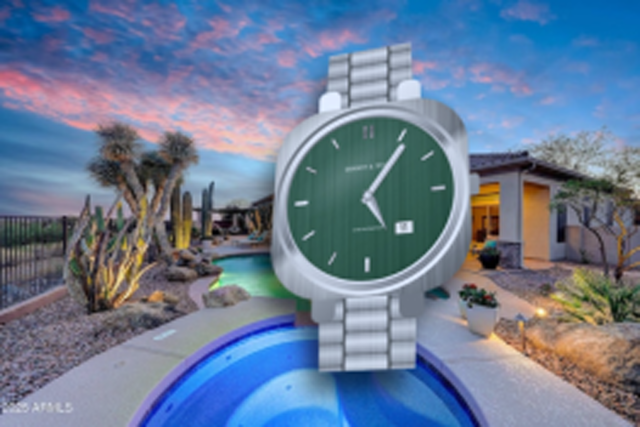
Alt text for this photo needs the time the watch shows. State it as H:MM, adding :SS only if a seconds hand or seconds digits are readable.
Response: 5:06
